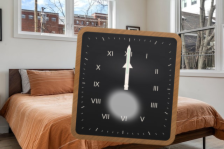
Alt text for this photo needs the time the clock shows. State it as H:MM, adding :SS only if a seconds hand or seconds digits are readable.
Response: 12:00
